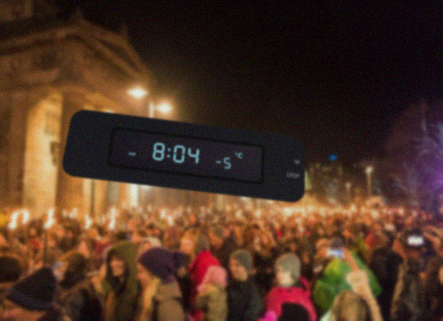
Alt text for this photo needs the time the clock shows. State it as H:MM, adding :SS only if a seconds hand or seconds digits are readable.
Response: 8:04
